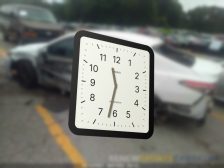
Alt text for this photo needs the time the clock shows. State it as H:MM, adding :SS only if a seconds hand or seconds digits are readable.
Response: 11:32
